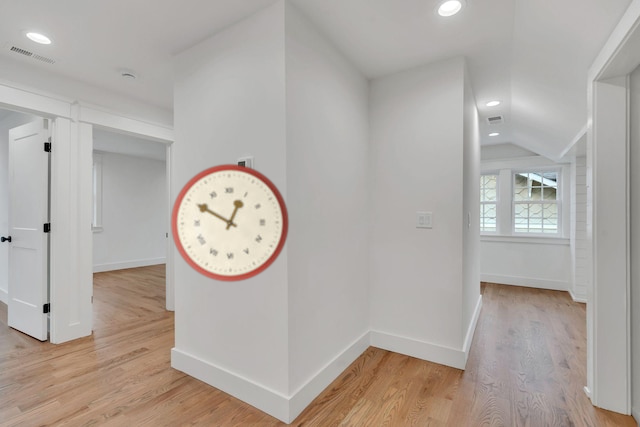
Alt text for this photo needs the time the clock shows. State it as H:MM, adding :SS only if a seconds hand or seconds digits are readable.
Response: 12:50
